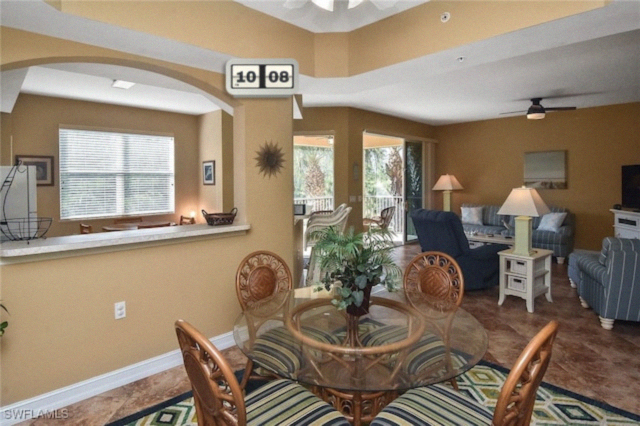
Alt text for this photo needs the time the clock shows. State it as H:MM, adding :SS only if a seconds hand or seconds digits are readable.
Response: 10:08
